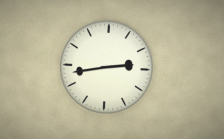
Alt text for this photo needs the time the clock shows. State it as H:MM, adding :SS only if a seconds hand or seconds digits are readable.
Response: 2:43
